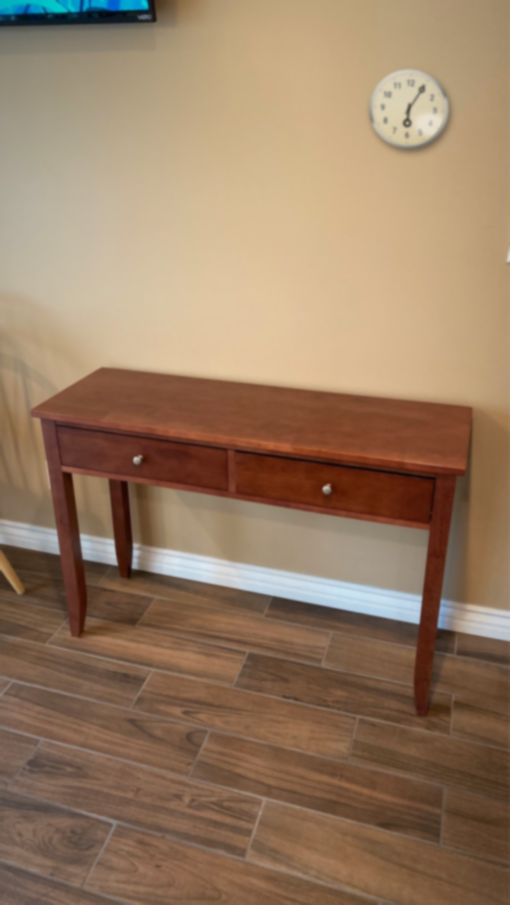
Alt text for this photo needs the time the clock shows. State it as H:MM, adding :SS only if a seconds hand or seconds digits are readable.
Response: 6:05
